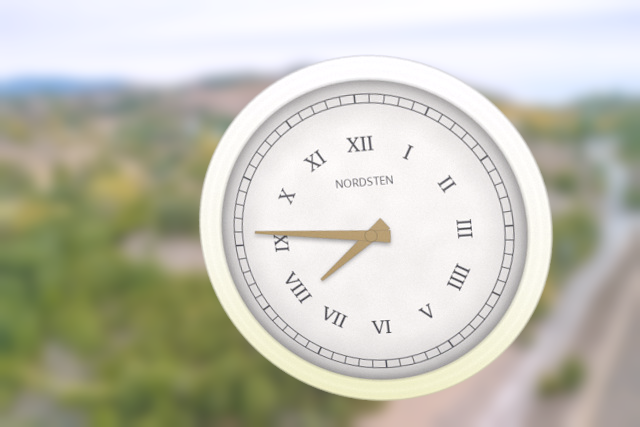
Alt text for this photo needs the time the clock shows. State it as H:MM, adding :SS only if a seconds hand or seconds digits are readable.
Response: 7:46
